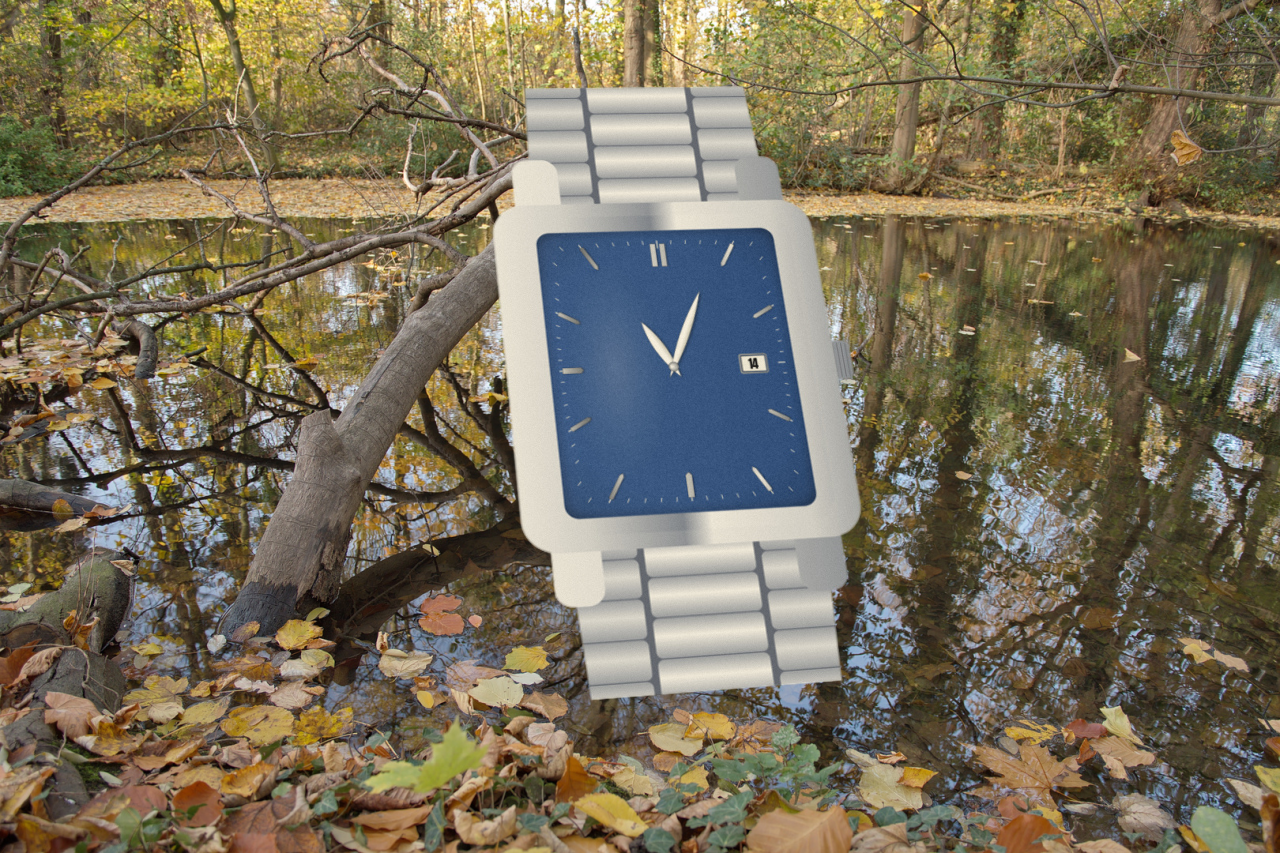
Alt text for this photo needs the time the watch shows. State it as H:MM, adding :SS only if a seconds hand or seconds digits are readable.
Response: 11:04
